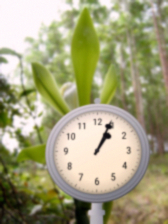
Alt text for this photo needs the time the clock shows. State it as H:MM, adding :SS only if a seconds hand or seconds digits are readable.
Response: 1:04
